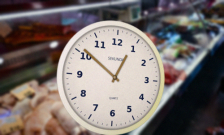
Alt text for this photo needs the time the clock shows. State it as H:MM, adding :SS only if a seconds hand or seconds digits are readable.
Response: 12:51
